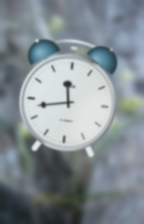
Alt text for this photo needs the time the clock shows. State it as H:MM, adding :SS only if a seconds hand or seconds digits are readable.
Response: 11:43
